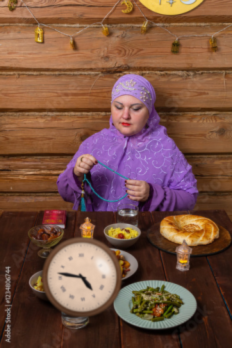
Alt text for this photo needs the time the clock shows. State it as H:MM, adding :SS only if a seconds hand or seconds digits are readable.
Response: 4:47
